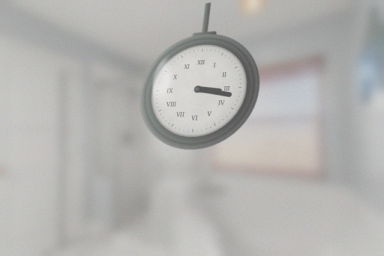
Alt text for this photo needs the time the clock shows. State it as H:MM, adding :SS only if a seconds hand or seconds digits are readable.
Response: 3:17
